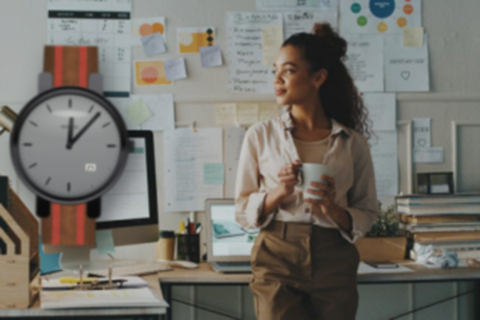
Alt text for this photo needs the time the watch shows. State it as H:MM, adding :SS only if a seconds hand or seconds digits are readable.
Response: 12:07
